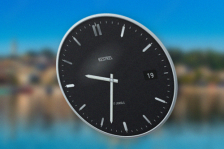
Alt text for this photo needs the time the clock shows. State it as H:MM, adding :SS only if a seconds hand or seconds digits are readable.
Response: 9:33
